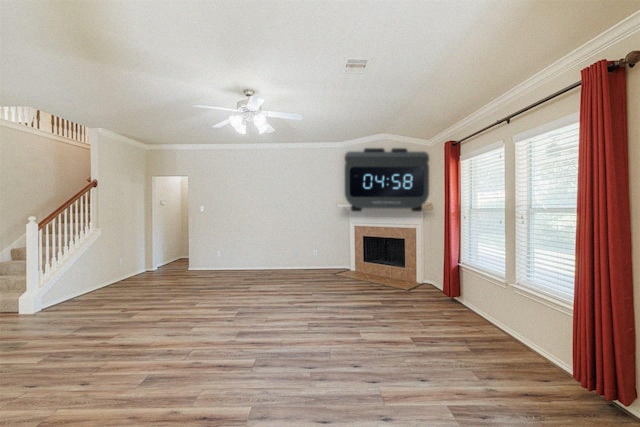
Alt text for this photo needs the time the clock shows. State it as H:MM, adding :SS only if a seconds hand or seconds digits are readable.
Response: 4:58
